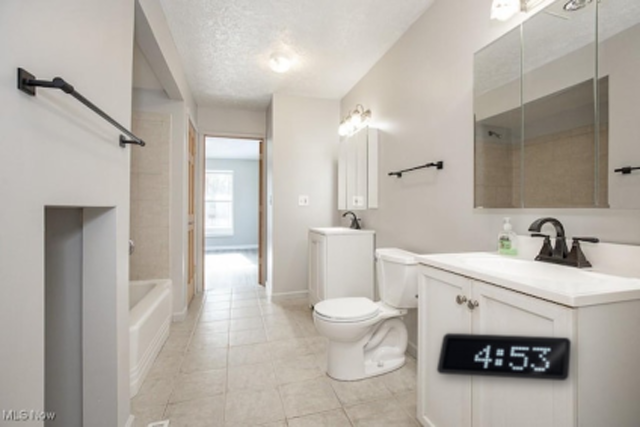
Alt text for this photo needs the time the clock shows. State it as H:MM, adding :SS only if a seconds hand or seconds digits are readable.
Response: 4:53
